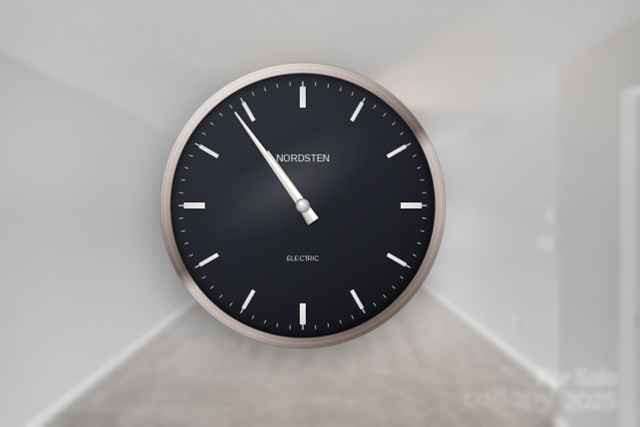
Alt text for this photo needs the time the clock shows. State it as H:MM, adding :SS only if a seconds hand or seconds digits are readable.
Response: 10:54
